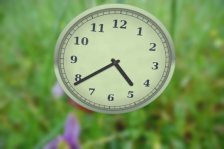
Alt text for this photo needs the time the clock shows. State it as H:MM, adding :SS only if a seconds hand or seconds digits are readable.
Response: 4:39
